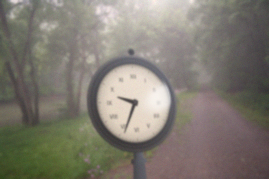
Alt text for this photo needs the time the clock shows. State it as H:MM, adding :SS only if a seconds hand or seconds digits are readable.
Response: 9:34
